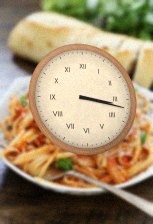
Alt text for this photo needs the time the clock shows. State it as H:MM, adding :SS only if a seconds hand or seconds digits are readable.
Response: 3:17
